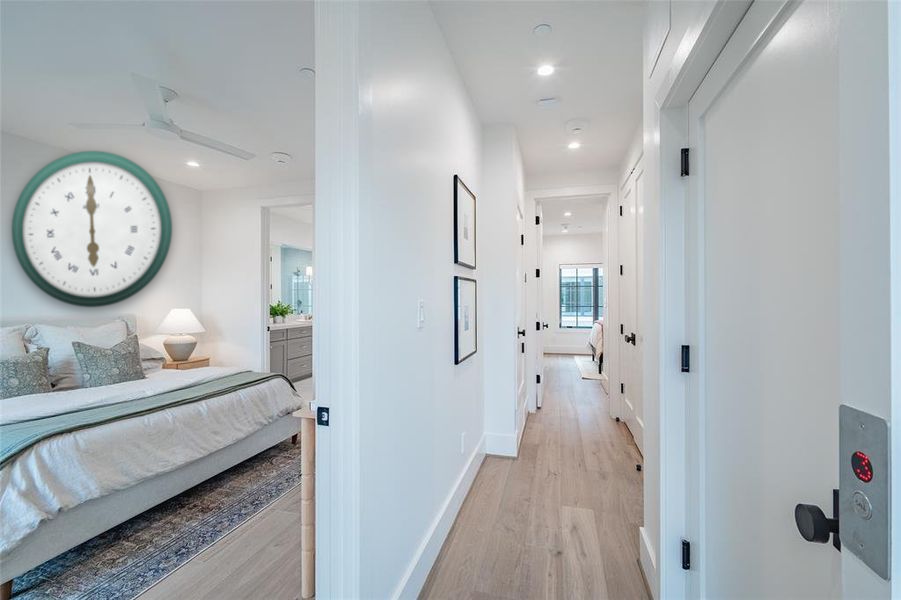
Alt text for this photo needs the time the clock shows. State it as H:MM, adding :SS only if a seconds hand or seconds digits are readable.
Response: 6:00
